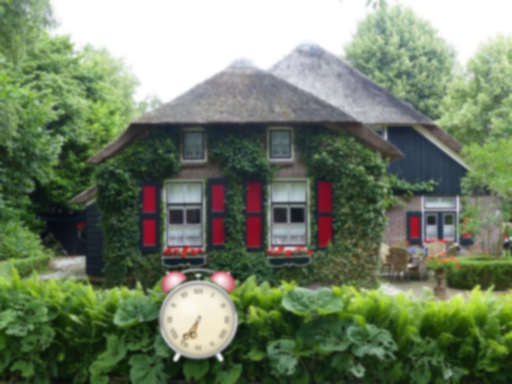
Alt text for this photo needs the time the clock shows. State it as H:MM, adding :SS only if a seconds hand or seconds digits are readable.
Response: 6:36
